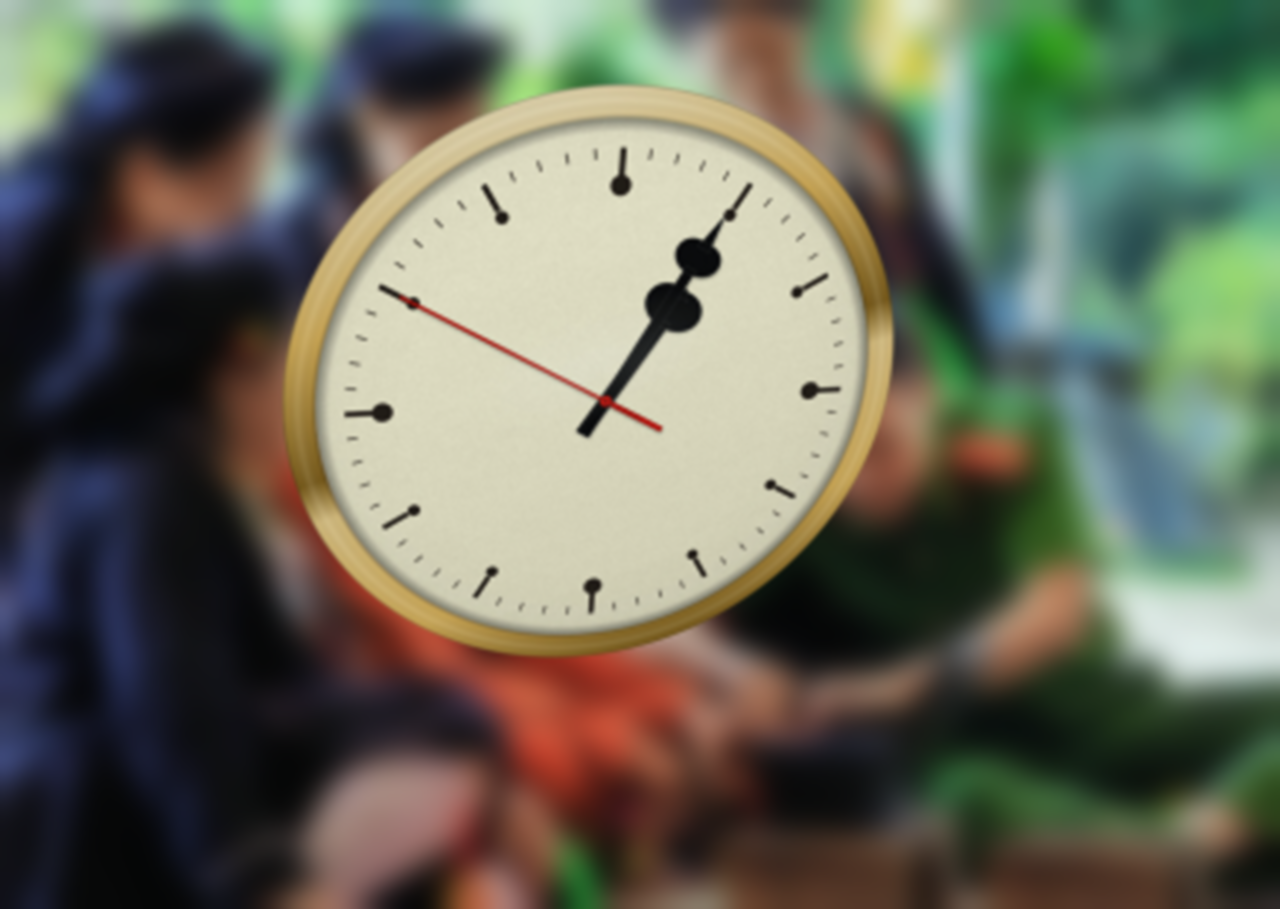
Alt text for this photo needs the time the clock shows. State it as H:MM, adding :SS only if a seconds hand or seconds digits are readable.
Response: 1:04:50
